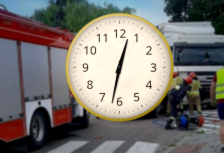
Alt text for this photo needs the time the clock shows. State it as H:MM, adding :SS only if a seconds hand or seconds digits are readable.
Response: 12:32
